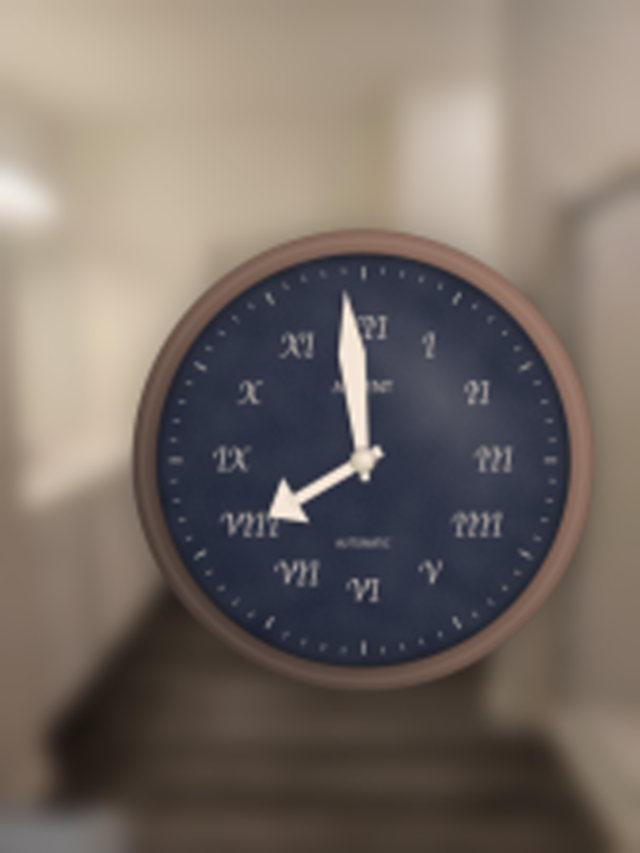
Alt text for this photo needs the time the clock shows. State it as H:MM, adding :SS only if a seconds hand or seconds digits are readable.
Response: 7:59
